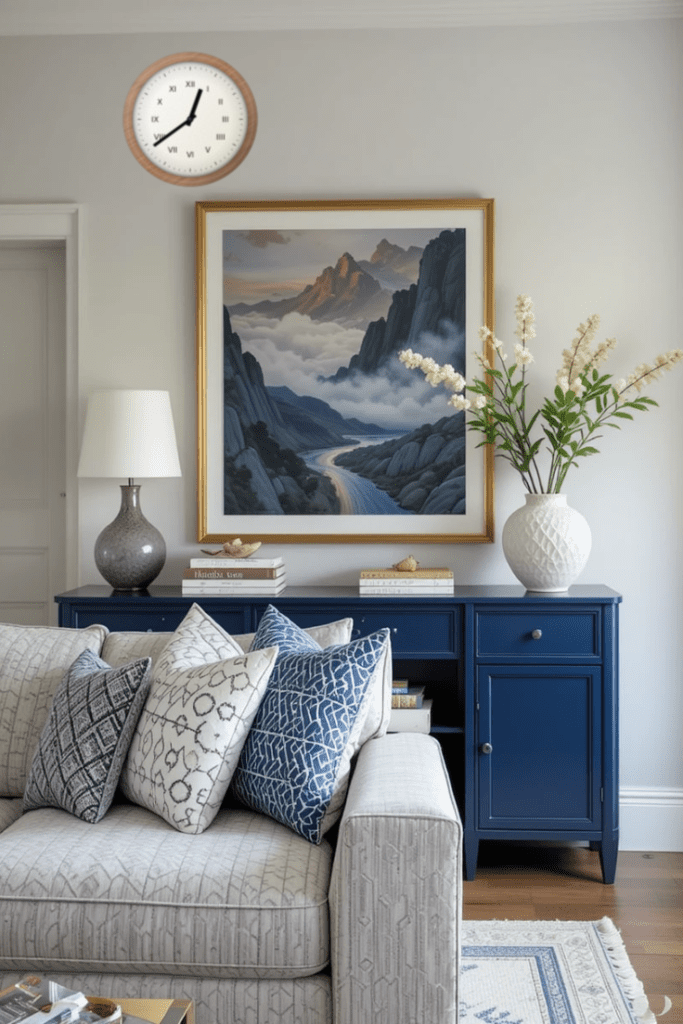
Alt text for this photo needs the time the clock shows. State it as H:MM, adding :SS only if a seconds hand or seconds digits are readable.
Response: 12:39
